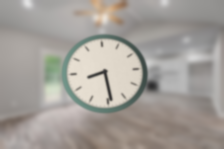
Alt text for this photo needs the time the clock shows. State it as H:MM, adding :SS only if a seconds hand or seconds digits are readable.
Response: 8:29
